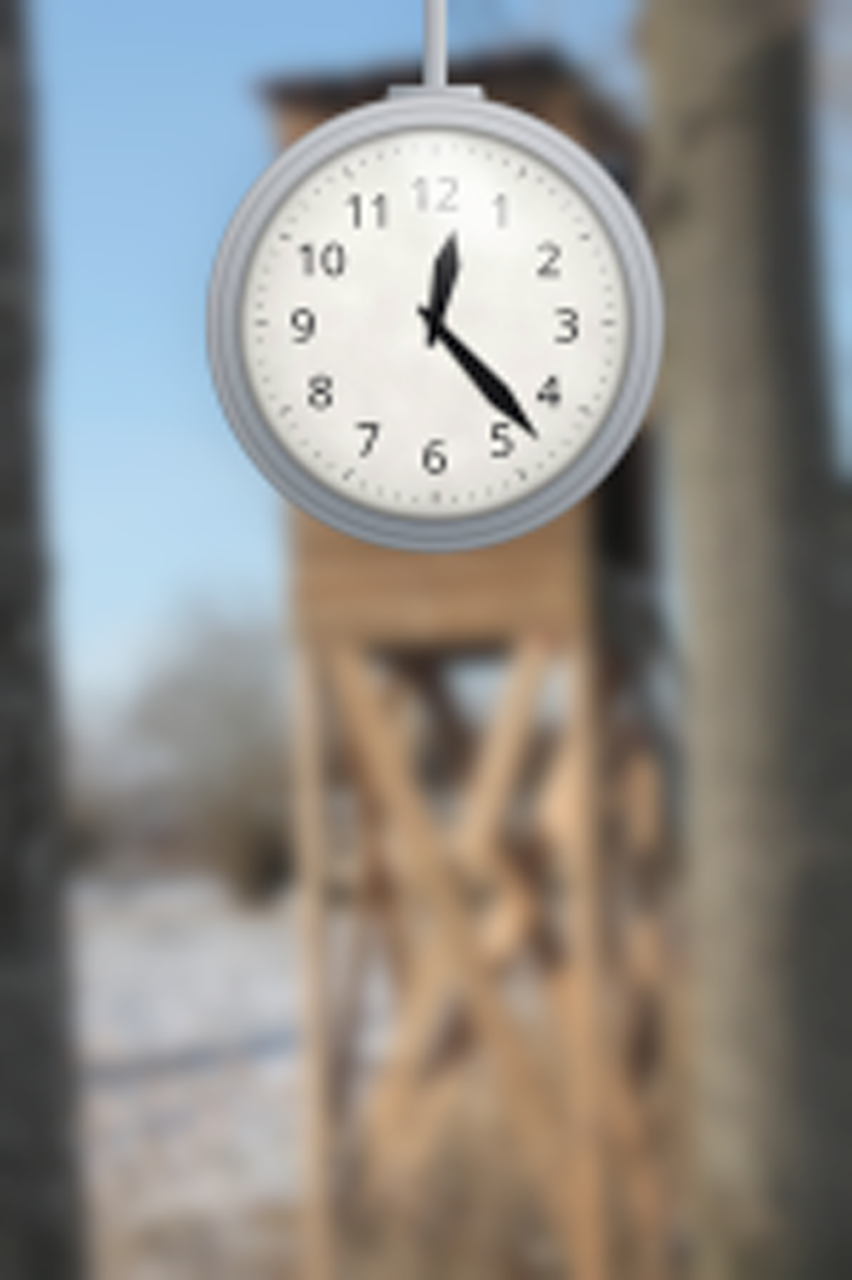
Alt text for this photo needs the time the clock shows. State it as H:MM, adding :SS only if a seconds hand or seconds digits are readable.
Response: 12:23
